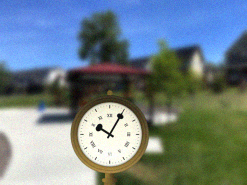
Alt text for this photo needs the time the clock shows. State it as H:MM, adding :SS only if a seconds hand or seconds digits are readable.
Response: 10:05
